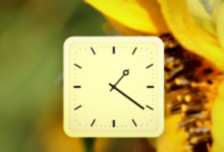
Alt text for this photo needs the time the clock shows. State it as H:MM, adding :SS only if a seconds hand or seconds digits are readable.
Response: 1:21
